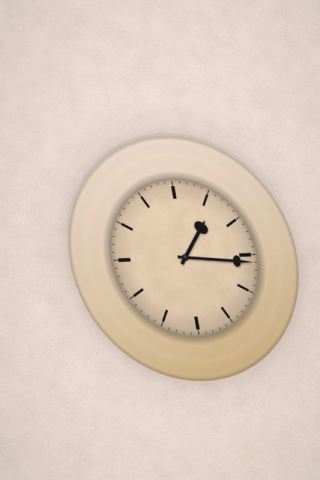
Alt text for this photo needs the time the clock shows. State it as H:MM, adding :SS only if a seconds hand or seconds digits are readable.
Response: 1:16
